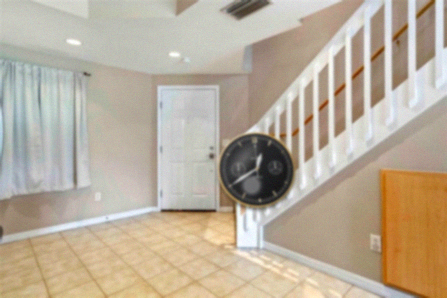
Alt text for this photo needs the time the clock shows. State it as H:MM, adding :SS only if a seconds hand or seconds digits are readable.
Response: 12:40
